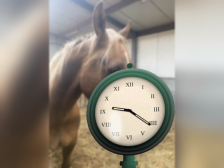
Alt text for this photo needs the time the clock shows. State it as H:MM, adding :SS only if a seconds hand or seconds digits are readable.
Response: 9:21
